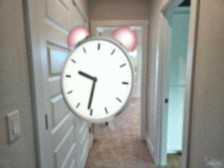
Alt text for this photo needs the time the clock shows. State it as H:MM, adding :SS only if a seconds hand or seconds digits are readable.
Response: 9:31
